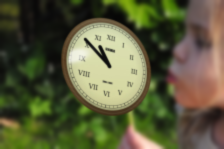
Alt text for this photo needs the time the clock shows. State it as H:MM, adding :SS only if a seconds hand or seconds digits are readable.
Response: 10:51
